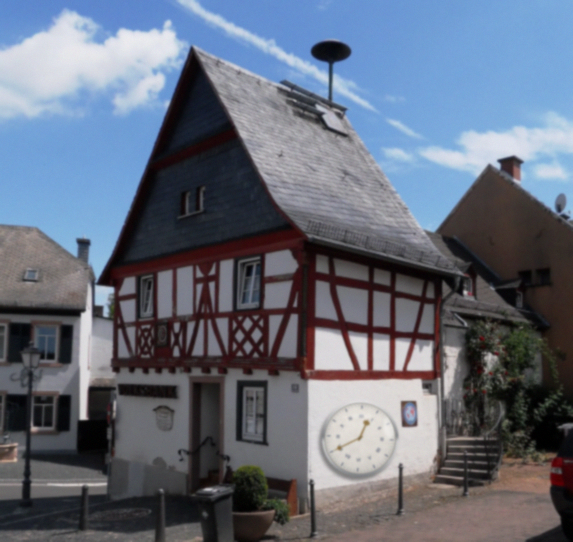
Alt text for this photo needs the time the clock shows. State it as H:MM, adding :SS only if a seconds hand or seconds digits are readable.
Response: 12:40
